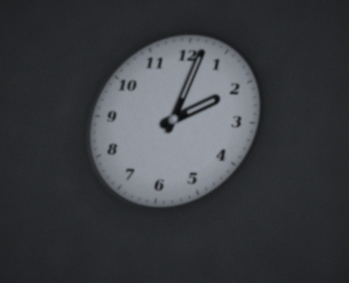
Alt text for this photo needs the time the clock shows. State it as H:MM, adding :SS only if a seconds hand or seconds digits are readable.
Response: 2:02
